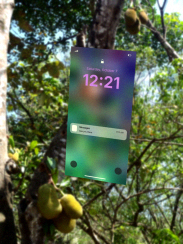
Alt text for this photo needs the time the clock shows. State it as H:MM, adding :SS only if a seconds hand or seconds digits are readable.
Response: 12:21
